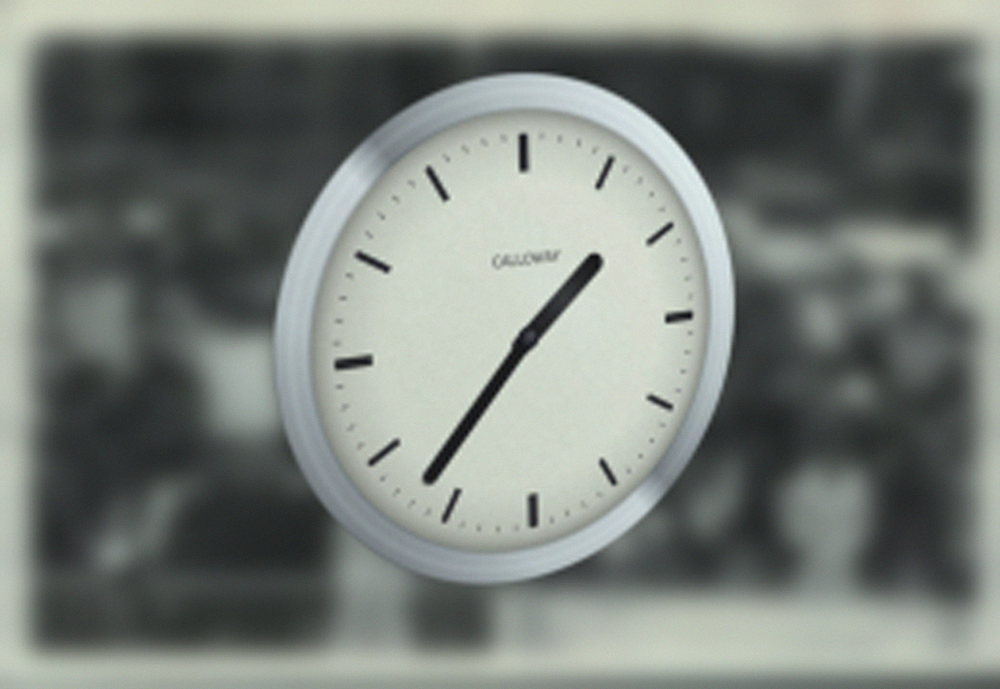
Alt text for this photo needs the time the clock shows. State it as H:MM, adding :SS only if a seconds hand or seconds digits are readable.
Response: 1:37
